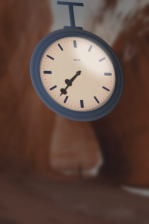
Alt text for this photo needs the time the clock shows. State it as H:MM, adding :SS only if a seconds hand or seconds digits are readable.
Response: 7:37
